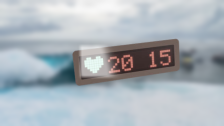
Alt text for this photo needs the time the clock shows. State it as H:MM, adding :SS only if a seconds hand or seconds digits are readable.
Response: 20:15
